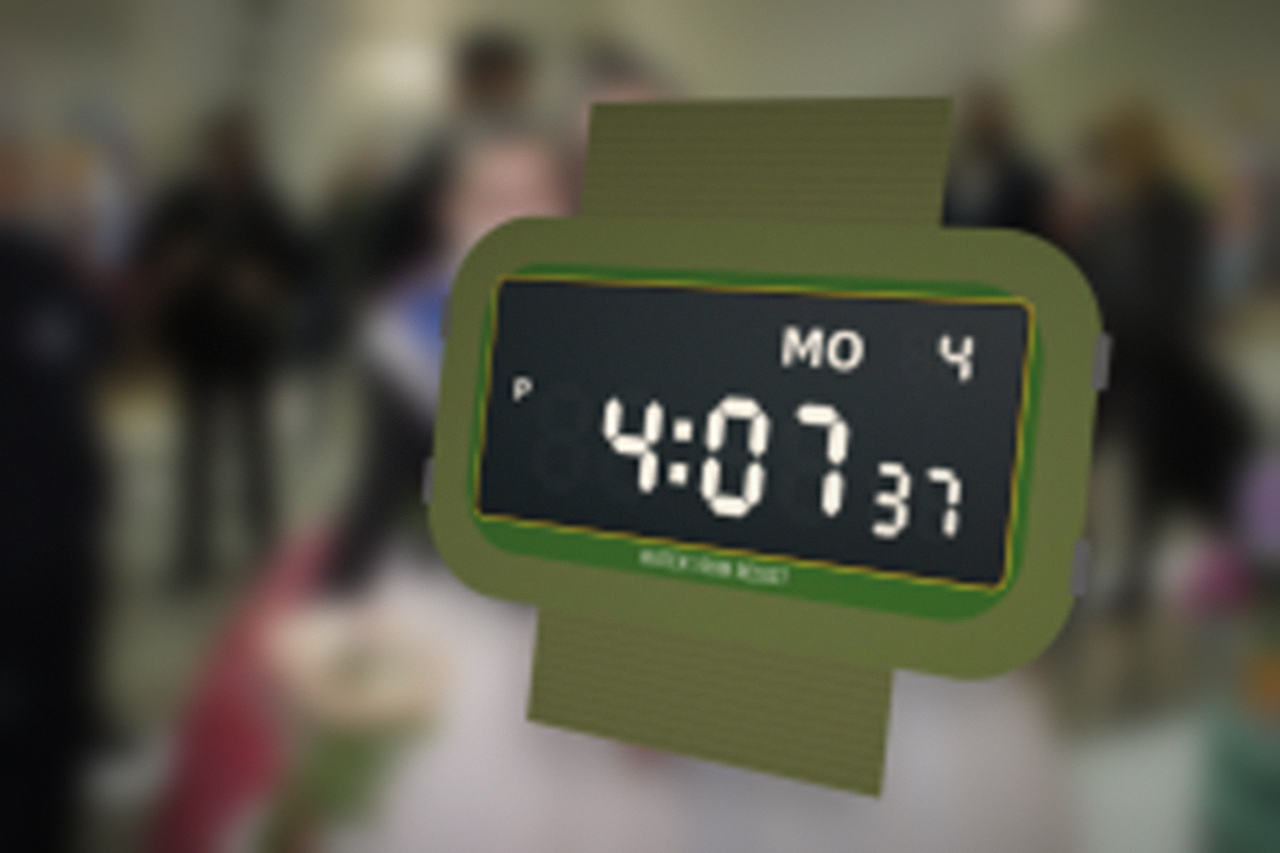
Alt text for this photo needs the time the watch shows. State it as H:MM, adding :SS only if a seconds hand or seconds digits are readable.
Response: 4:07:37
